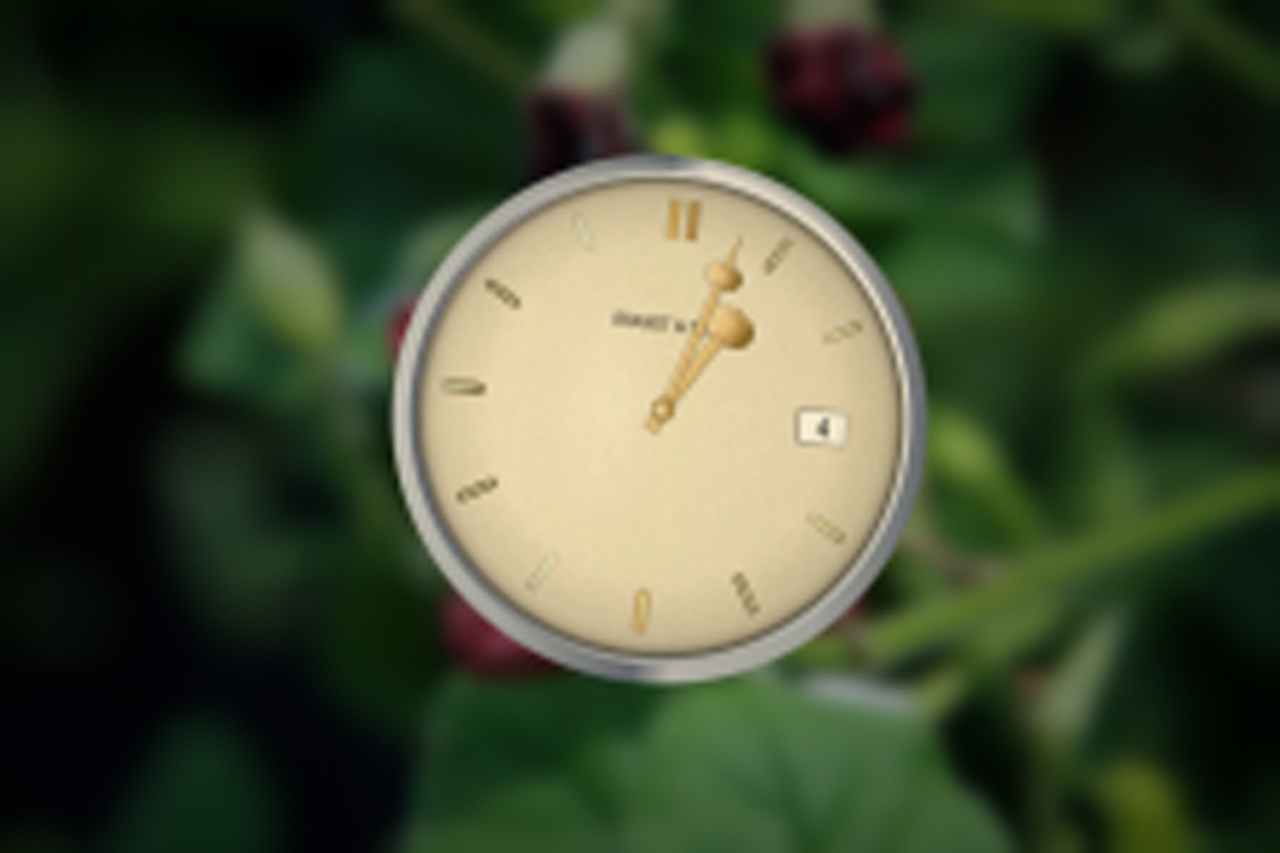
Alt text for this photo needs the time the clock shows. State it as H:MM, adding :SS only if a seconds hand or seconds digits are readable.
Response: 1:03
